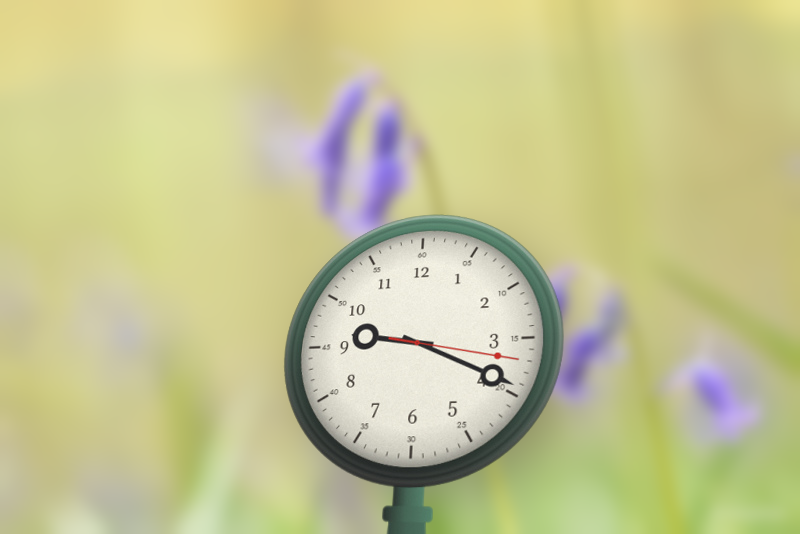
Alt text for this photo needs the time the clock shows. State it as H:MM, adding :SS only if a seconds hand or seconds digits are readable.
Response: 9:19:17
